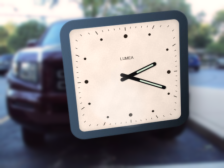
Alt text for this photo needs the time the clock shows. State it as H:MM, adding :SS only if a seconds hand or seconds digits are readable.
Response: 2:19
